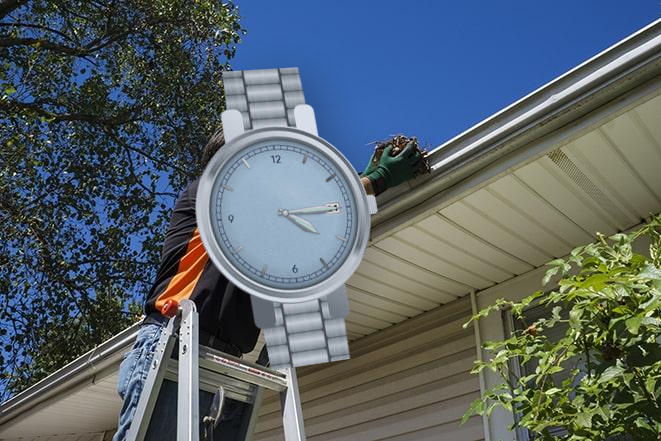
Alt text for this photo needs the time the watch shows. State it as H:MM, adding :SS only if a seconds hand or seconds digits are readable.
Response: 4:15
